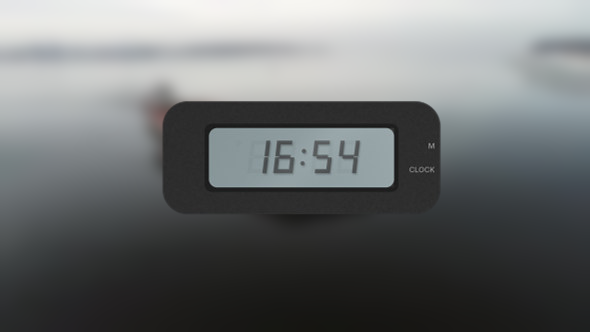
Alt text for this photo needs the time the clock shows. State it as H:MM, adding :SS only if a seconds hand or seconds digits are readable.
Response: 16:54
